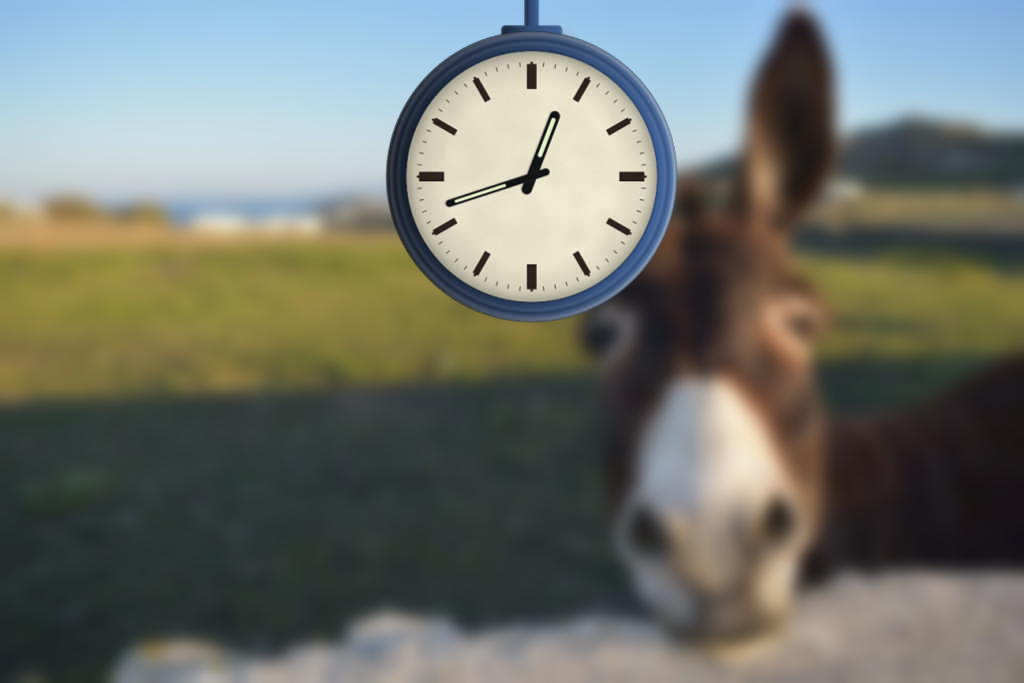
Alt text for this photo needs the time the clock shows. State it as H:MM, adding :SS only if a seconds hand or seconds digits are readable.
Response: 12:42
